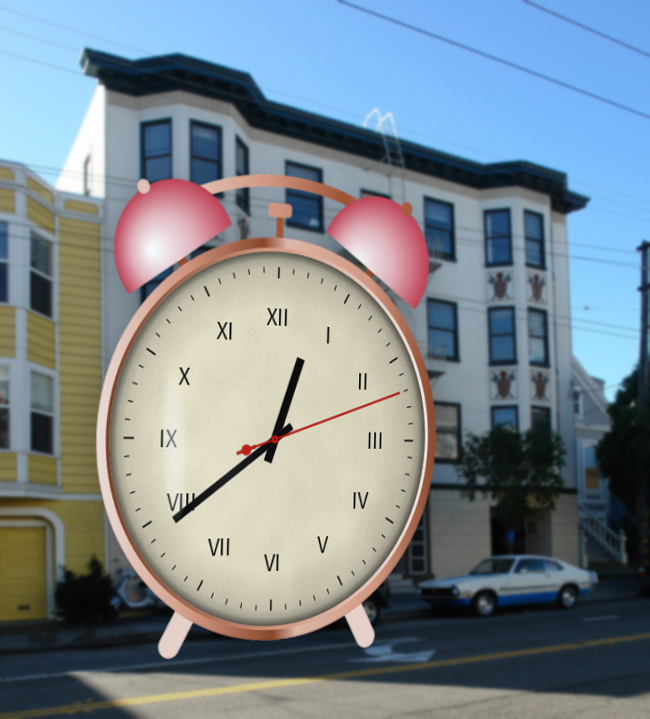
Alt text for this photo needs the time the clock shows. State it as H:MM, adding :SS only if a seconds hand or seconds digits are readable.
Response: 12:39:12
